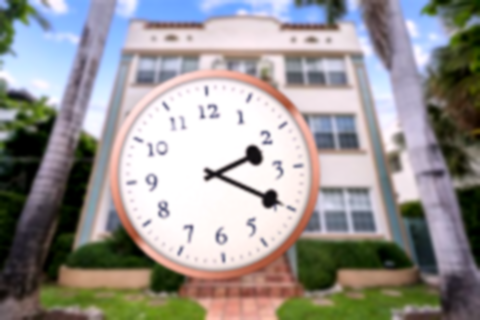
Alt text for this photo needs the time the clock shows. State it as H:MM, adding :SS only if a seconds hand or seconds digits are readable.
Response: 2:20
